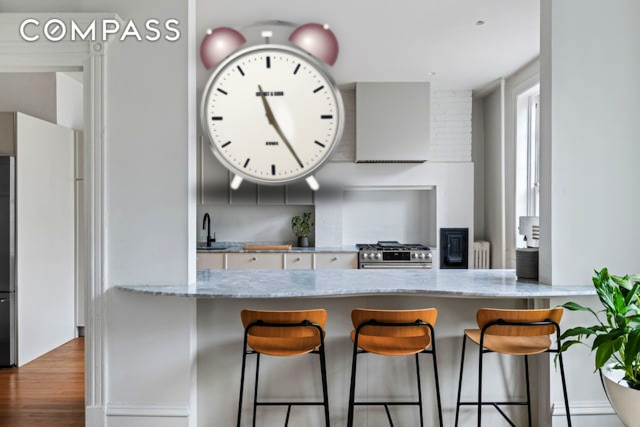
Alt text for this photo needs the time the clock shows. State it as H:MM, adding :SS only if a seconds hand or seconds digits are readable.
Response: 11:25
